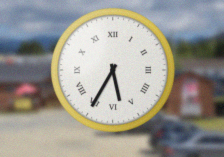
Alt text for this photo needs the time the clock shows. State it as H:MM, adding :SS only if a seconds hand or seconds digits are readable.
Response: 5:35
